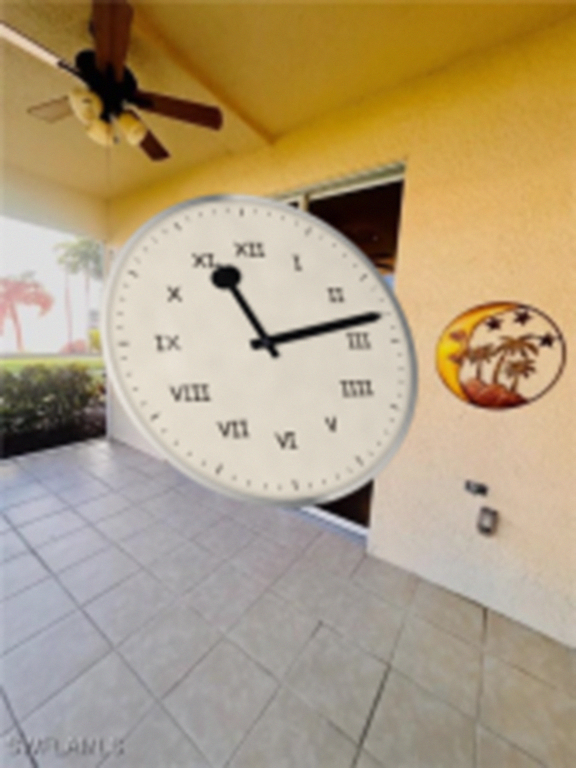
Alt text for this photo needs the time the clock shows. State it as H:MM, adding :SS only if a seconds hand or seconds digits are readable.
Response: 11:13
